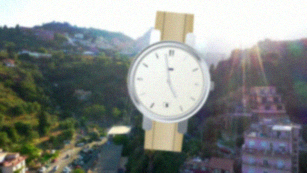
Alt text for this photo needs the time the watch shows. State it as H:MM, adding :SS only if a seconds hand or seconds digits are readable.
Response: 4:58
